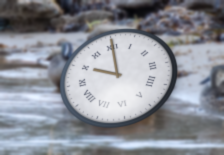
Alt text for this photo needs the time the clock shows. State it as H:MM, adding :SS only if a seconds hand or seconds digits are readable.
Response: 10:00
